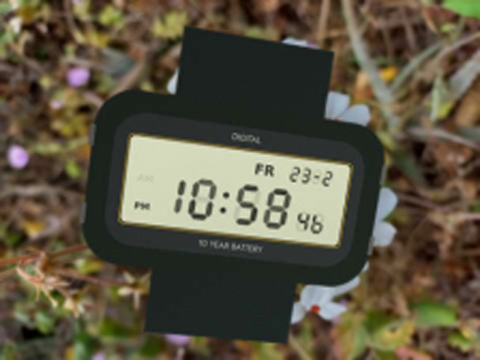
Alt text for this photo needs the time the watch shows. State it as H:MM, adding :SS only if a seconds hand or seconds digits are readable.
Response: 10:58:46
